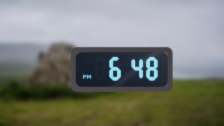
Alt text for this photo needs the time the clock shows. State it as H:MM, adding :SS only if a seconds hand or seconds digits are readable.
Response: 6:48
